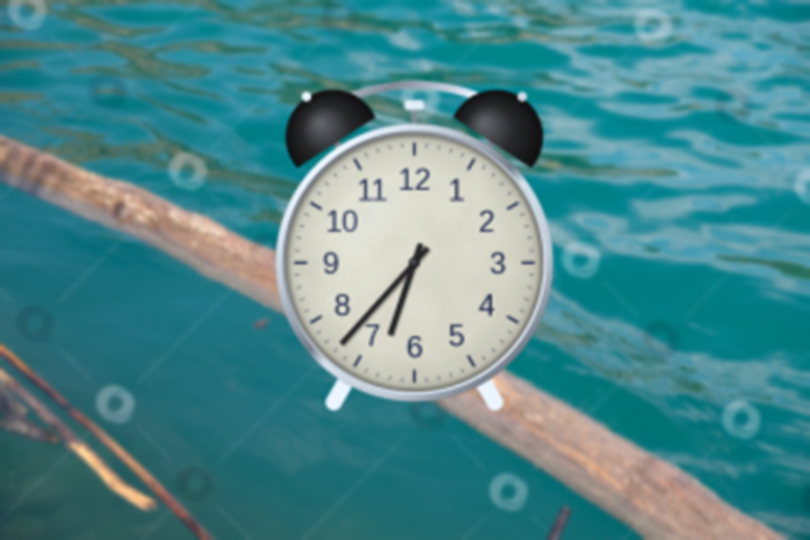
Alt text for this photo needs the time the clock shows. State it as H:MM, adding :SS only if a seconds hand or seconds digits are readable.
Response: 6:37
